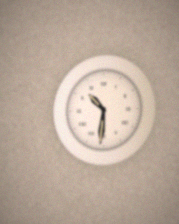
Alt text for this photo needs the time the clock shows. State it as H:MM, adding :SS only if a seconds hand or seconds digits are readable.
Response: 10:31
